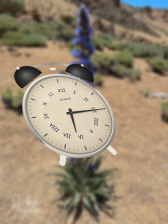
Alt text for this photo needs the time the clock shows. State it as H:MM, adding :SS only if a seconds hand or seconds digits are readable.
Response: 6:15
